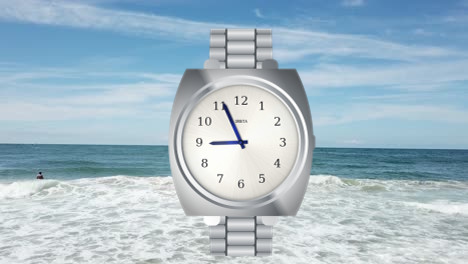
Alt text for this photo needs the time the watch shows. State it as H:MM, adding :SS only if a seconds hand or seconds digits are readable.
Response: 8:56
